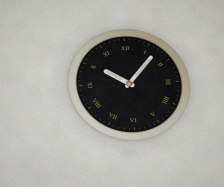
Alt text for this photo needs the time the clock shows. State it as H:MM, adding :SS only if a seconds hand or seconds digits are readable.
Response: 10:07
